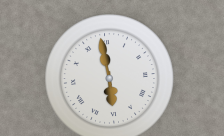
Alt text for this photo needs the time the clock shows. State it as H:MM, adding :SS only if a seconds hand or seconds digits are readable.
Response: 5:59
